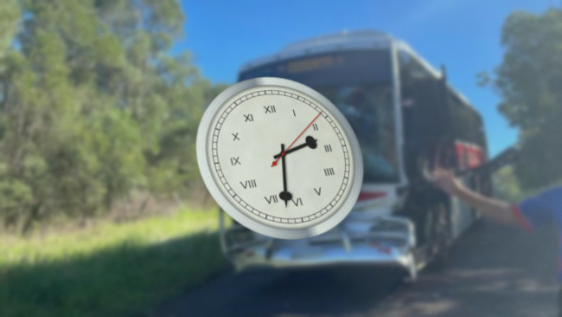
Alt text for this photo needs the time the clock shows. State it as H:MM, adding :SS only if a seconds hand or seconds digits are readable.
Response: 2:32:09
